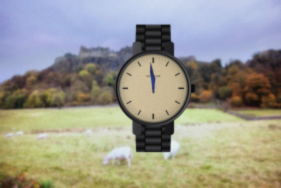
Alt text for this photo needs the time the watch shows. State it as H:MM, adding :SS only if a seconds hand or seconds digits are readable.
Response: 11:59
